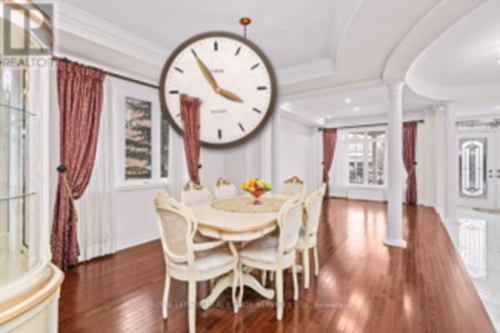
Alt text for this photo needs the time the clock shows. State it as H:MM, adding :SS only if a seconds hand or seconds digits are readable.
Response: 3:55
